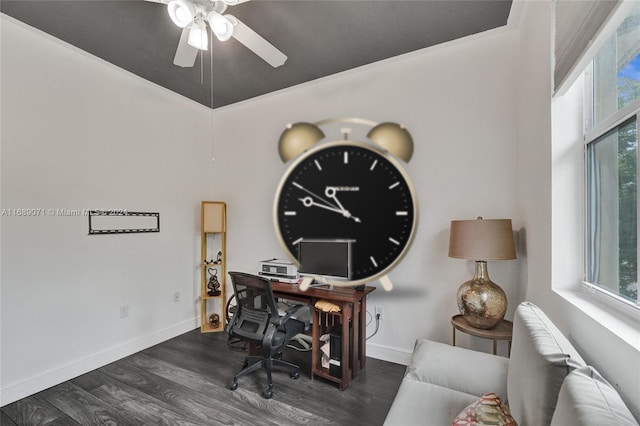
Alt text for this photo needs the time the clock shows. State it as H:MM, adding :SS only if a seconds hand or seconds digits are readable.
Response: 10:47:50
